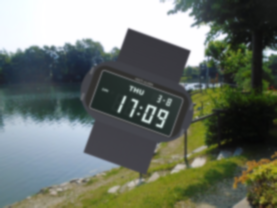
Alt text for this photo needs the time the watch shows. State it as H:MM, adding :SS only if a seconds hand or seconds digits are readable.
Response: 17:09
